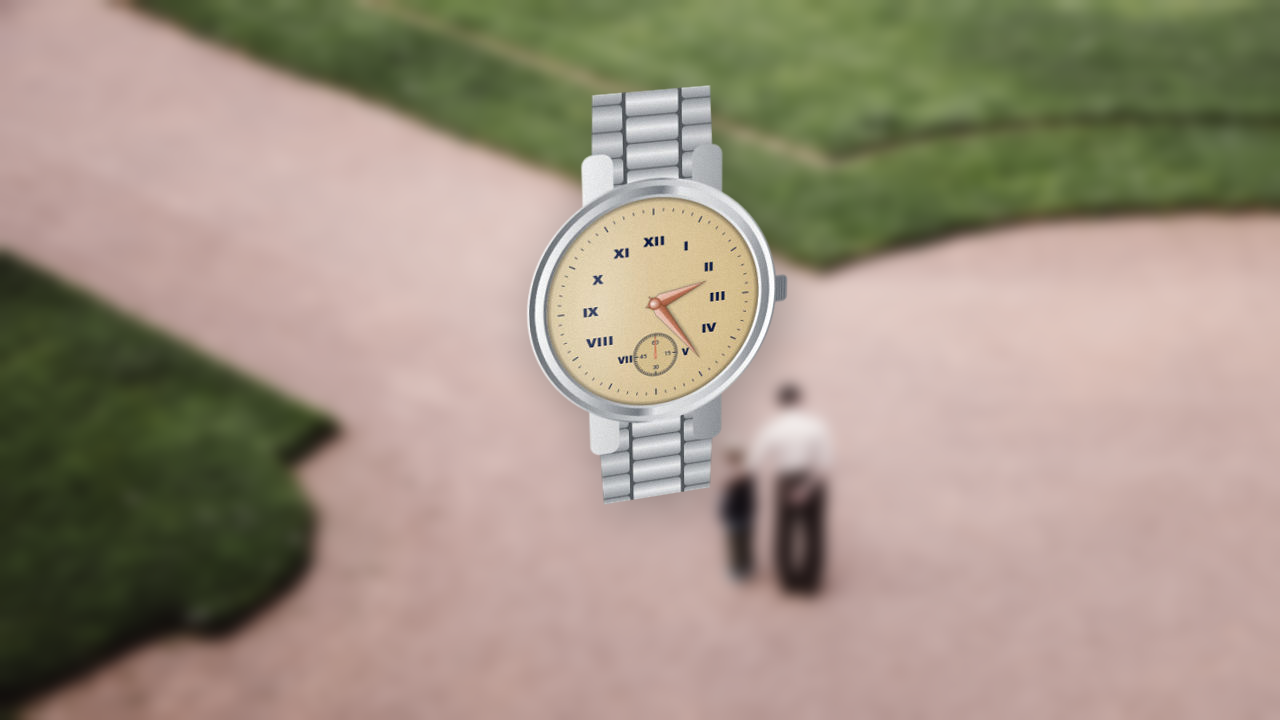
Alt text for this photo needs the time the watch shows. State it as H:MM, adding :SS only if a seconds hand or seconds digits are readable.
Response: 2:24
